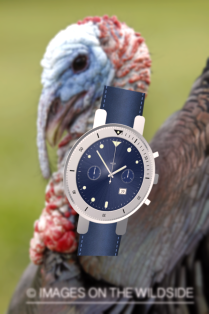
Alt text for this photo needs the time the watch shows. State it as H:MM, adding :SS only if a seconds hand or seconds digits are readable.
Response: 1:53
